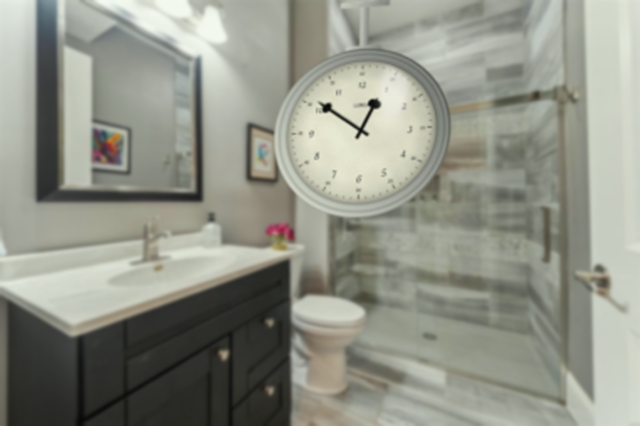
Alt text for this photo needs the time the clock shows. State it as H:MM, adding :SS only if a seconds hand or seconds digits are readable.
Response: 12:51
